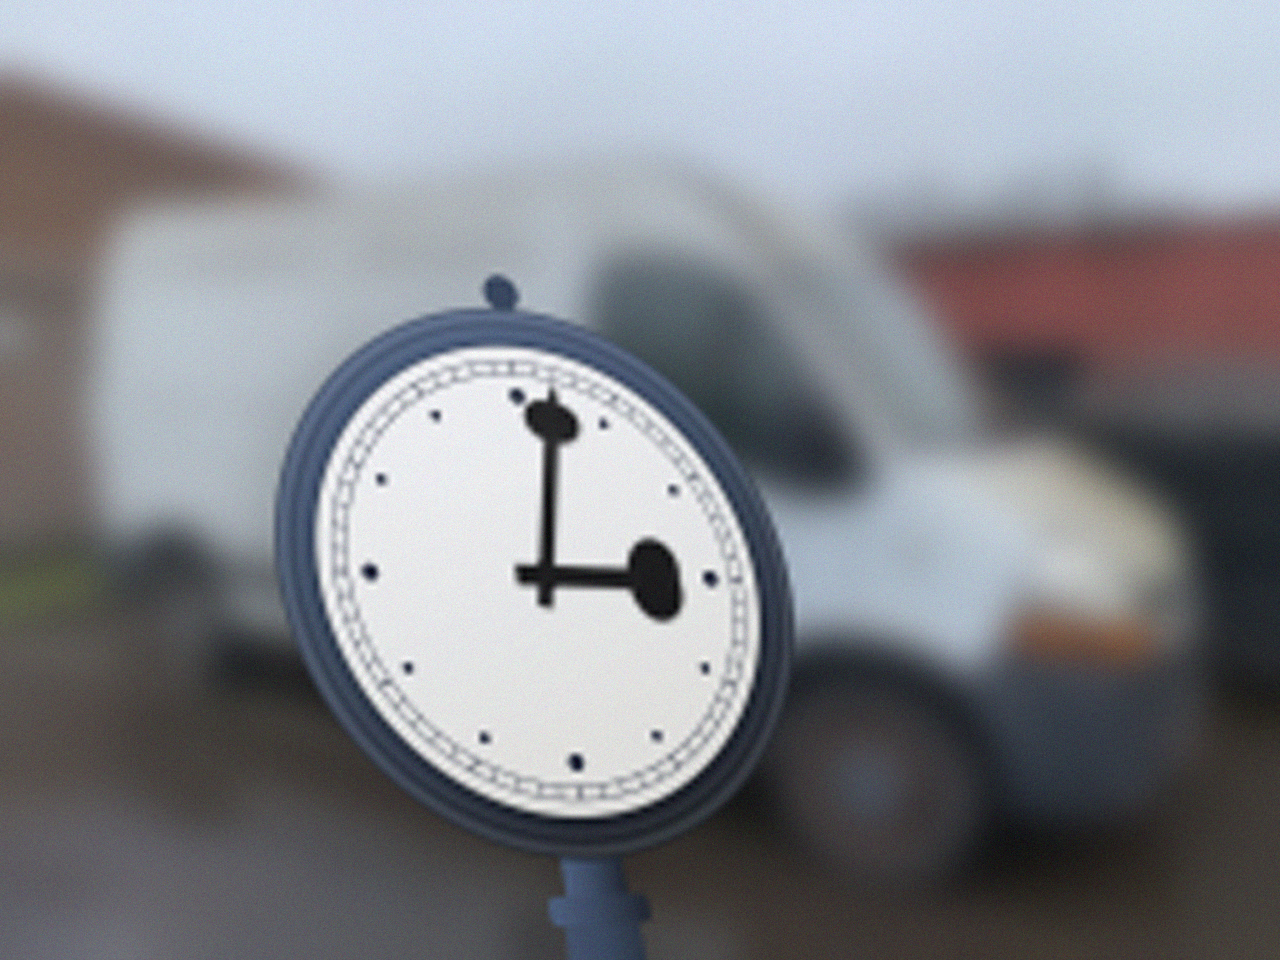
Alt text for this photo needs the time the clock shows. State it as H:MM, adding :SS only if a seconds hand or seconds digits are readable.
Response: 3:02
